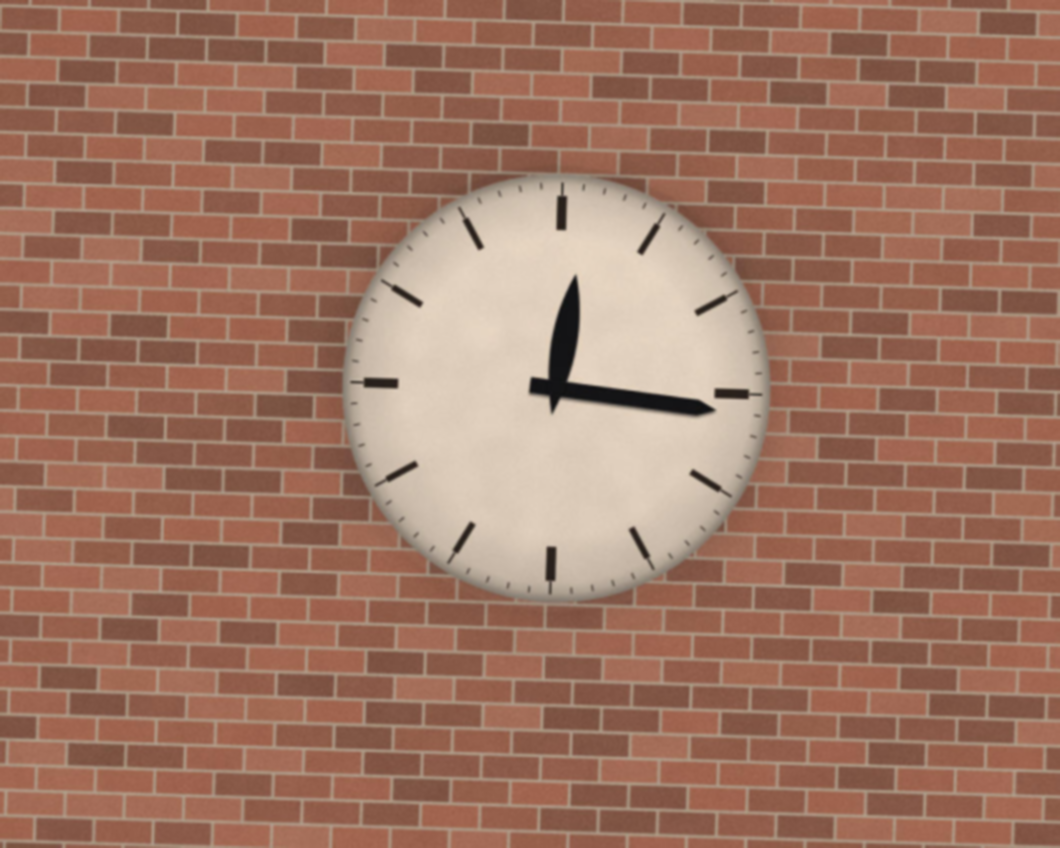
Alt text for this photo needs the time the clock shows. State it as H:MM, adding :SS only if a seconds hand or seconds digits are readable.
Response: 12:16
